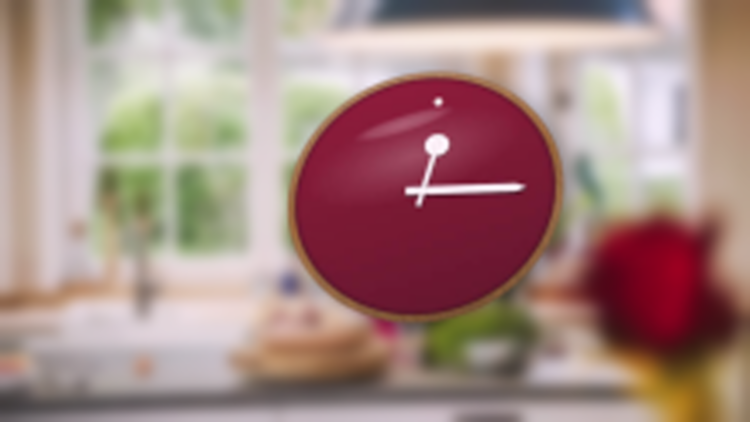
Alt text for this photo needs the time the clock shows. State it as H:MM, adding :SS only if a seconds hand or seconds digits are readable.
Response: 12:14
